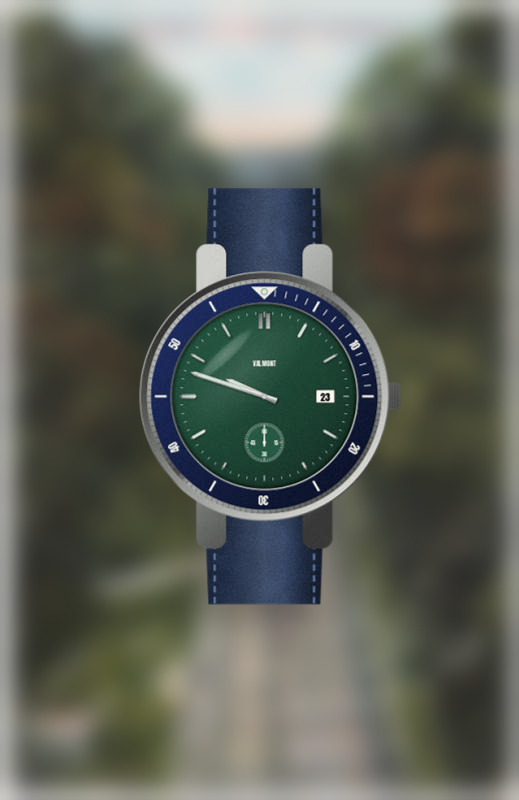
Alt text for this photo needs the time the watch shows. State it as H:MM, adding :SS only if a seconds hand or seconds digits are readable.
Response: 9:48
